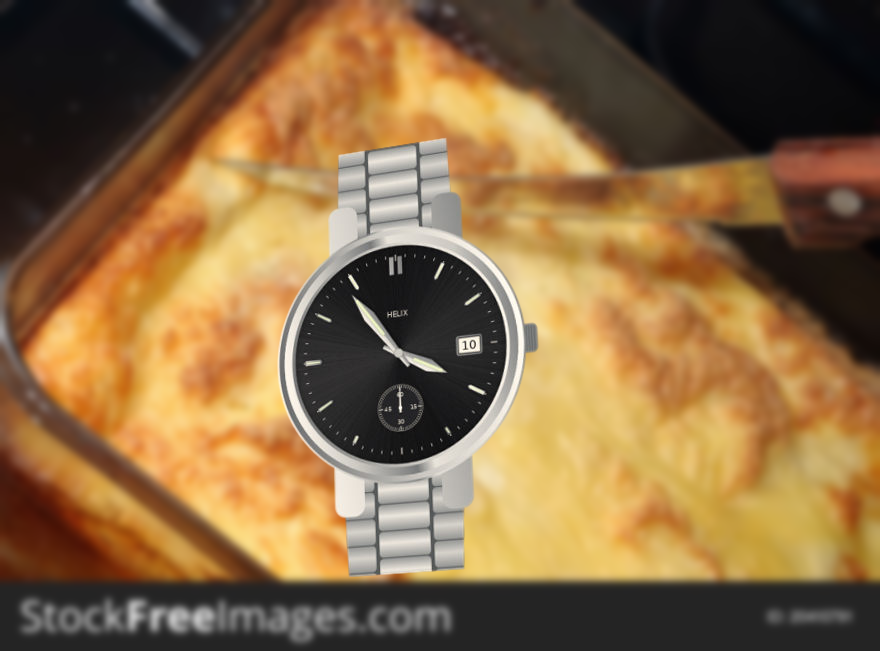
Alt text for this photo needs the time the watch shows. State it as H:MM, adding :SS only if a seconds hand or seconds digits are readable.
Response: 3:54
